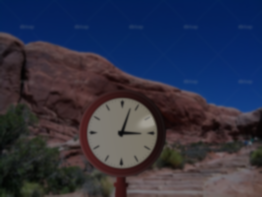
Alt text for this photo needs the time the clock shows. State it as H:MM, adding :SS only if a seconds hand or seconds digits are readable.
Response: 3:03
